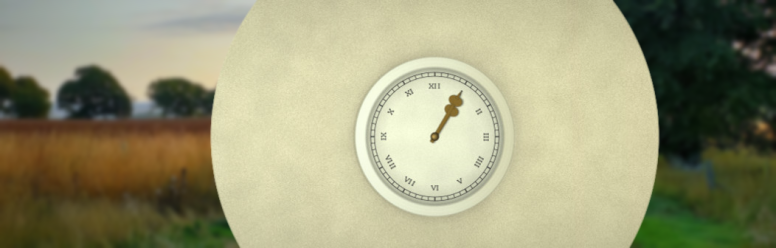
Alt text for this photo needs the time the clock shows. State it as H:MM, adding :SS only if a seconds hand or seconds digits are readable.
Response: 1:05
